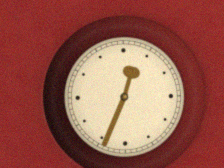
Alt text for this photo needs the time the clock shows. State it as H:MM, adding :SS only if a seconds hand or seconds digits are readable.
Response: 12:34
